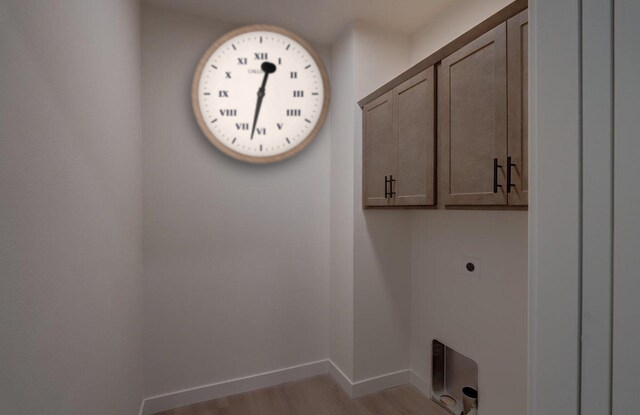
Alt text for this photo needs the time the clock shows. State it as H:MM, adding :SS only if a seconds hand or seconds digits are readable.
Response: 12:32
